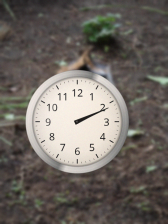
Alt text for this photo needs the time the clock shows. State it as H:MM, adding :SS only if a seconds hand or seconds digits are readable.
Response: 2:11
